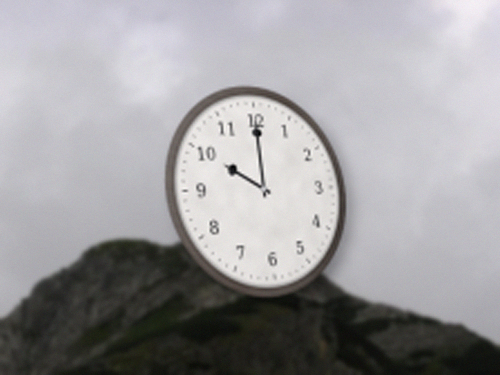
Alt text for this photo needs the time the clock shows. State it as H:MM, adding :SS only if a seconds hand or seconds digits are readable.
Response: 10:00
